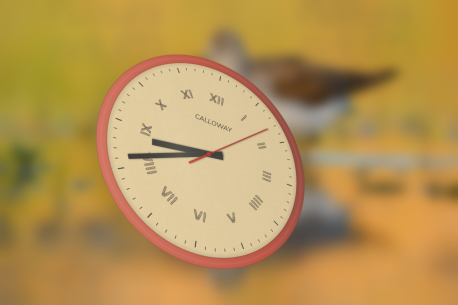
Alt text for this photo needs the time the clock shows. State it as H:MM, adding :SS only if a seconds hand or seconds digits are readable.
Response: 8:41:08
